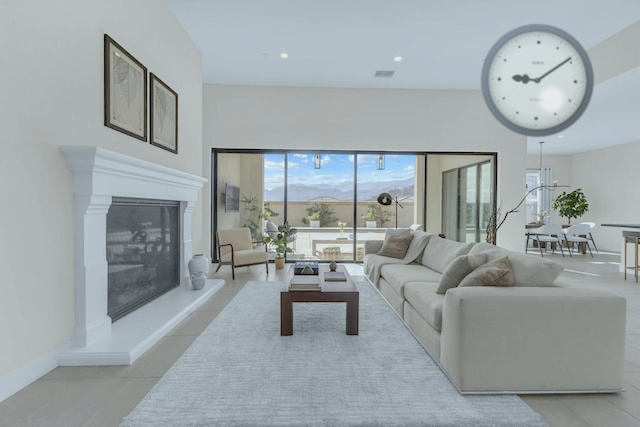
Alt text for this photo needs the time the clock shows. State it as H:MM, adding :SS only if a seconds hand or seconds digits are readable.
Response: 9:09
